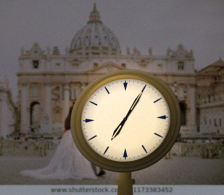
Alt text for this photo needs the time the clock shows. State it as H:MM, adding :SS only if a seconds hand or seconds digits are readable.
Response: 7:05
